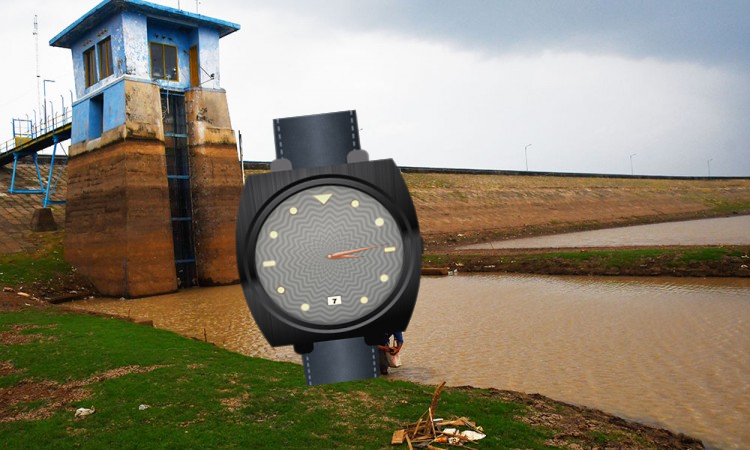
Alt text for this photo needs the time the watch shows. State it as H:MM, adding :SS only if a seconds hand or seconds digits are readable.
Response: 3:14
